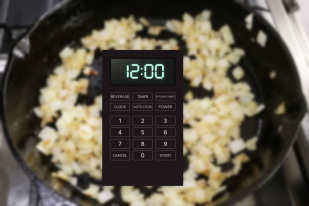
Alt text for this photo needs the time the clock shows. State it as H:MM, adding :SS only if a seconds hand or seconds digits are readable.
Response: 12:00
